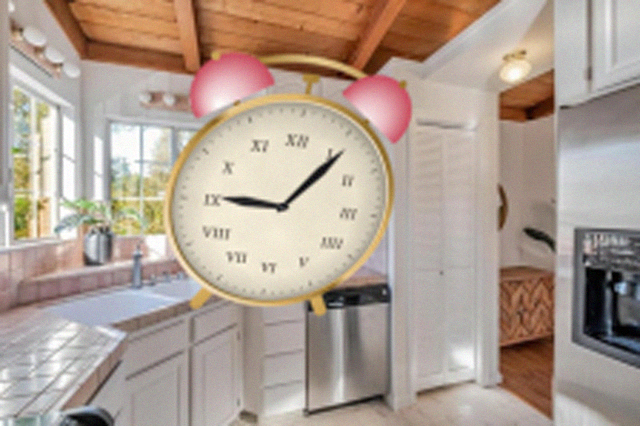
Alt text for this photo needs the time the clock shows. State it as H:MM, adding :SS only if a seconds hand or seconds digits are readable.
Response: 9:06
